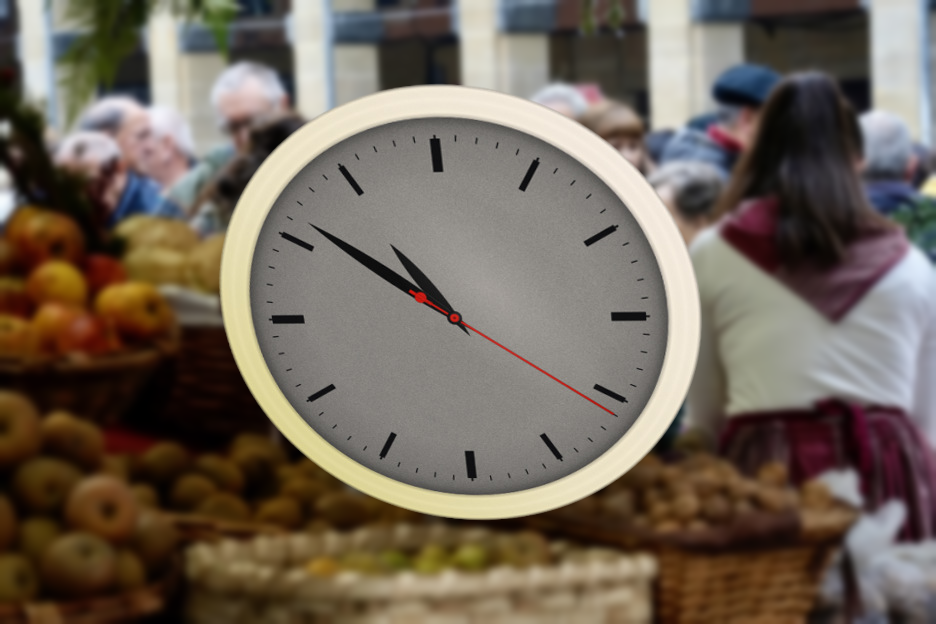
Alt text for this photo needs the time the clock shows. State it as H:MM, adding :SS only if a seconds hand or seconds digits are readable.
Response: 10:51:21
